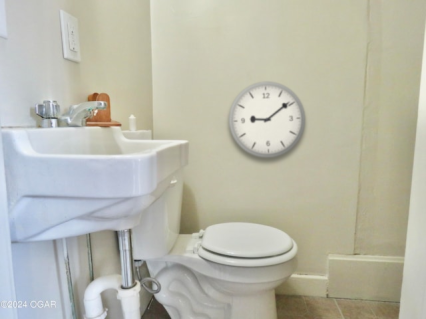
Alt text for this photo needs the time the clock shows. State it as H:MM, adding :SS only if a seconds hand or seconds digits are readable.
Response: 9:09
